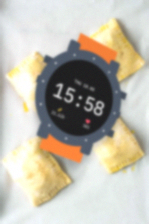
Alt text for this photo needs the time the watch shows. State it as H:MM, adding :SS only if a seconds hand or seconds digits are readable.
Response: 15:58
